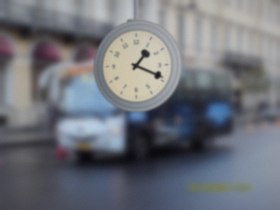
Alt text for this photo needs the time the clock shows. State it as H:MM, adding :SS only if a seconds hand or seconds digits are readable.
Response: 1:19
